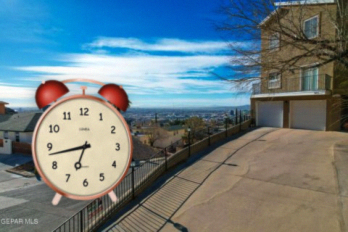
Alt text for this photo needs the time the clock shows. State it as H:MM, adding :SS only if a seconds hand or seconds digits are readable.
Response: 6:43
